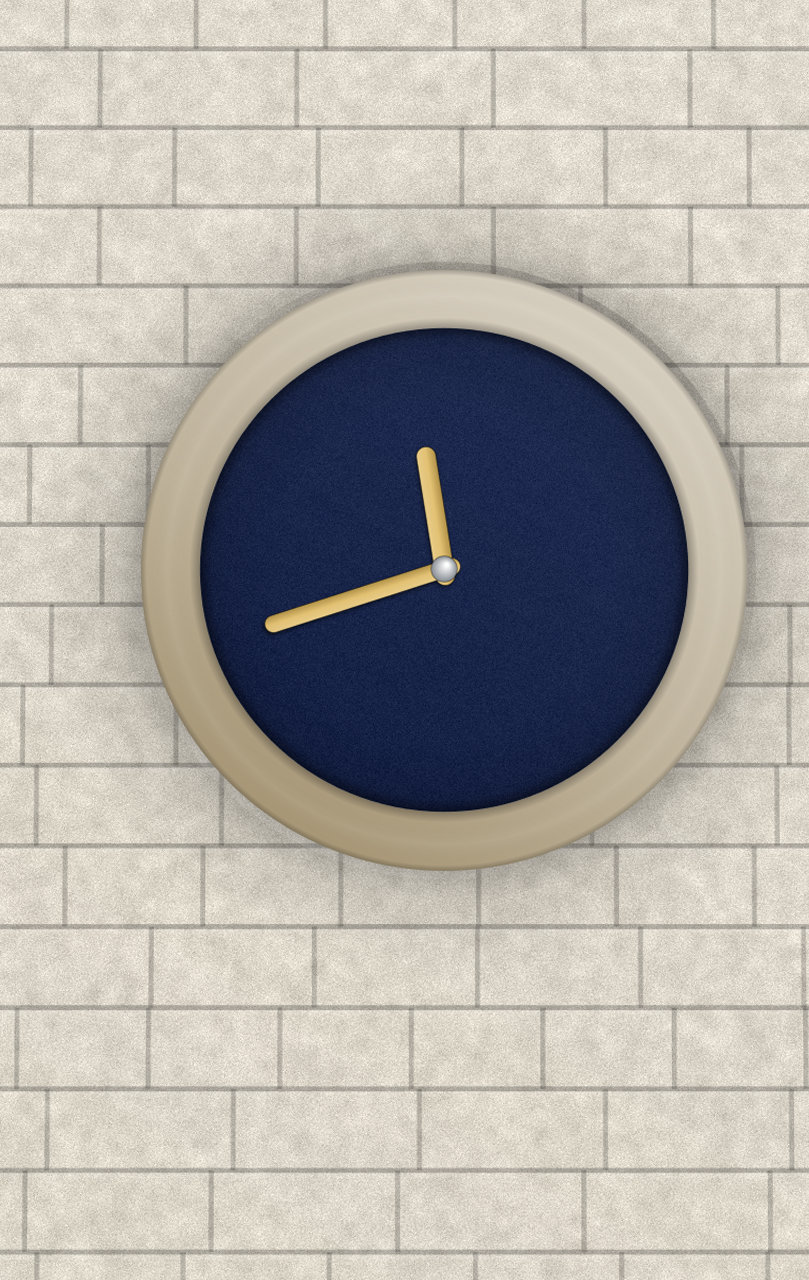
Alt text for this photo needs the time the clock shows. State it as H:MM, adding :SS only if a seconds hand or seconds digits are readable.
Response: 11:42
